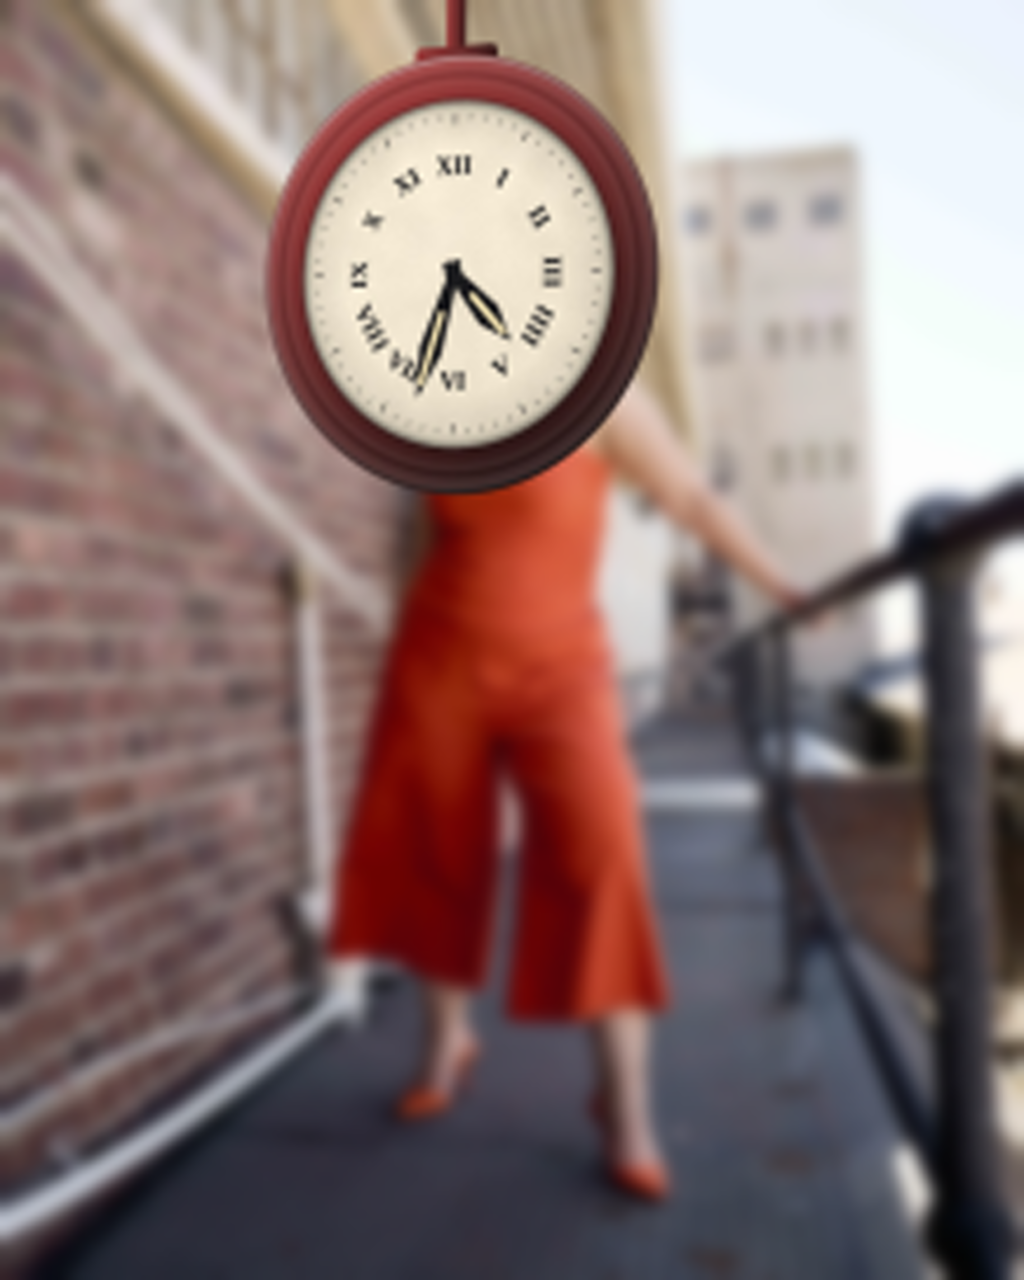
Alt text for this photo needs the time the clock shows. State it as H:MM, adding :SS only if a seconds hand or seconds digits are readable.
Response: 4:33
